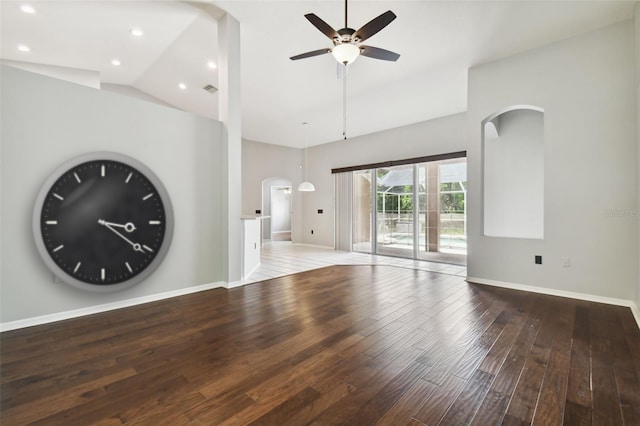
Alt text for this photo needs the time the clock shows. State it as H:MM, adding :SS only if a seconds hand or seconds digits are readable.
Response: 3:21
